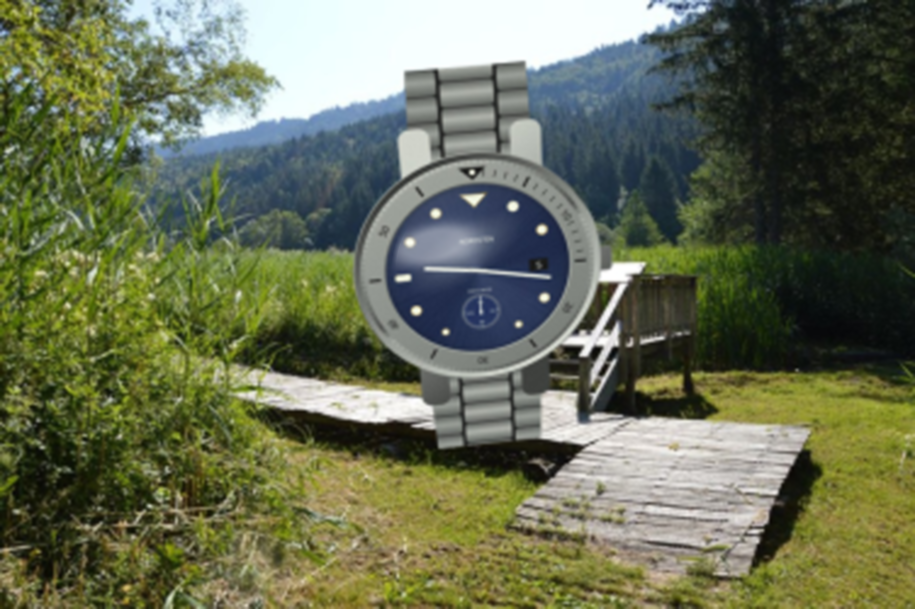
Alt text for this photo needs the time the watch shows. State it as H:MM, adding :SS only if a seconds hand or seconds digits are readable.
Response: 9:17
